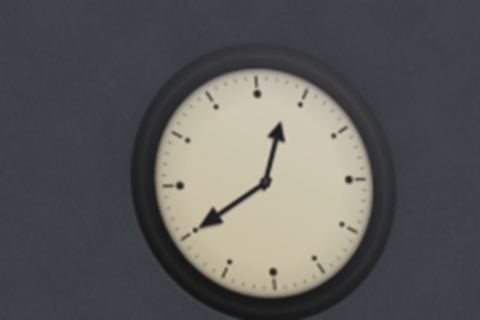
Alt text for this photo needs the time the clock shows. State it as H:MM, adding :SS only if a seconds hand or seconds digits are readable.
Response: 12:40
